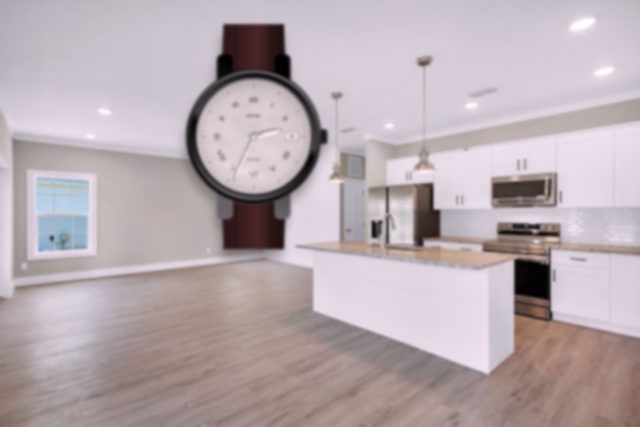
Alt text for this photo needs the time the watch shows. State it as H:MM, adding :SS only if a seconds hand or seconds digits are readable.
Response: 2:34
